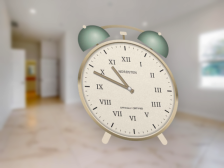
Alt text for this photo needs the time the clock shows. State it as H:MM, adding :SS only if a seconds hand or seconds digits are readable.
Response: 10:49
